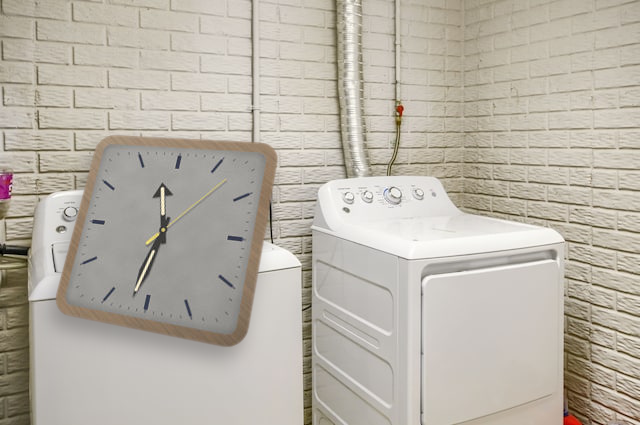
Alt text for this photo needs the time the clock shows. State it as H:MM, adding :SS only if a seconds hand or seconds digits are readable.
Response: 11:32:07
